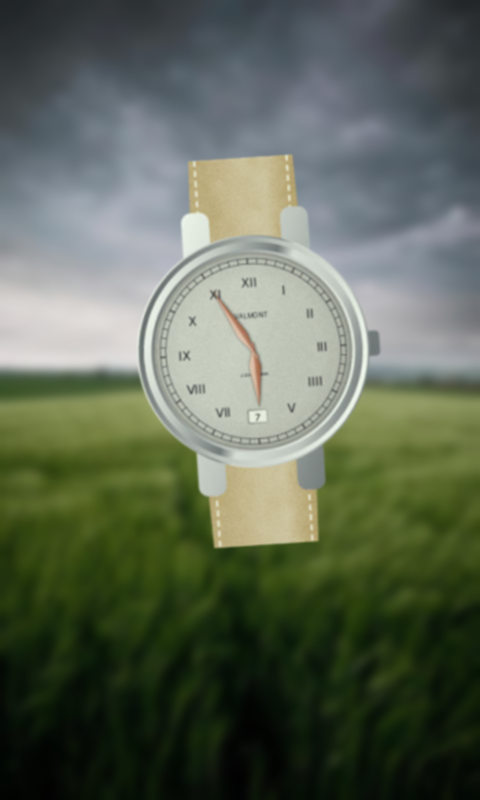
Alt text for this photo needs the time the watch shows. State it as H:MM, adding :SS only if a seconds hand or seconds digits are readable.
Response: 5:55
